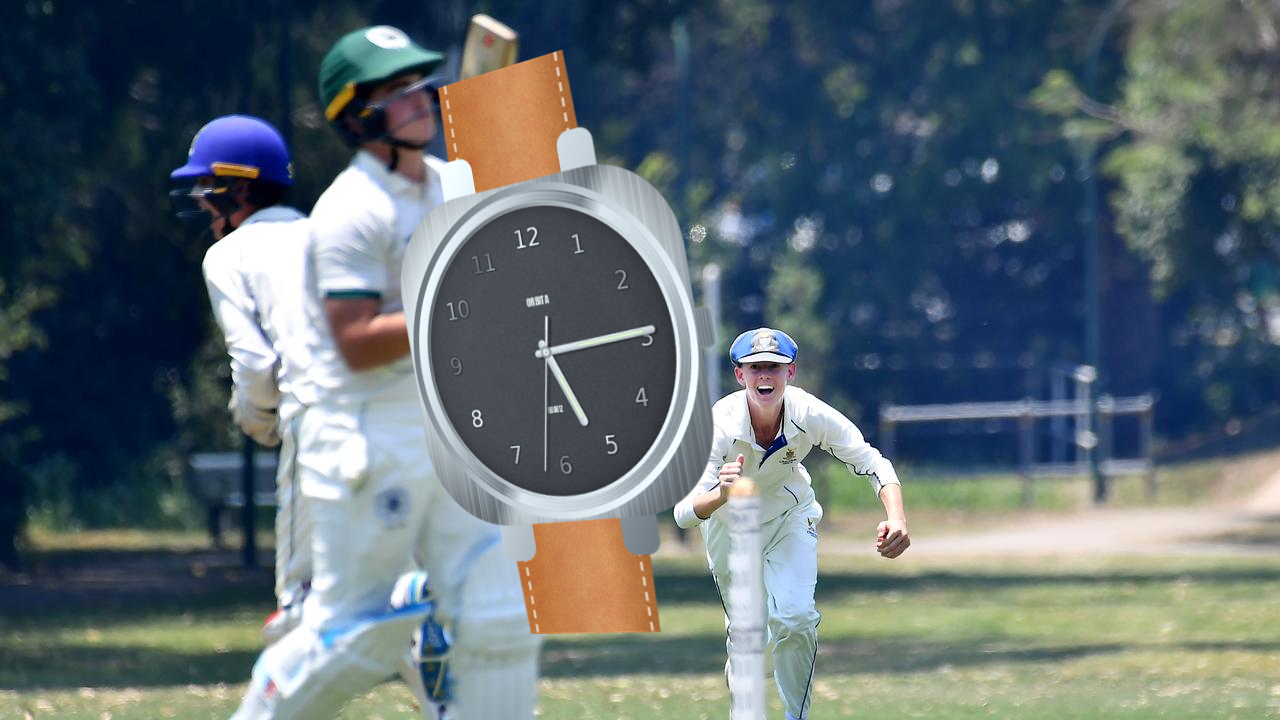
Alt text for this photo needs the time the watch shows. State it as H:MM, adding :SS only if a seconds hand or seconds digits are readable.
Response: 5:14:32
